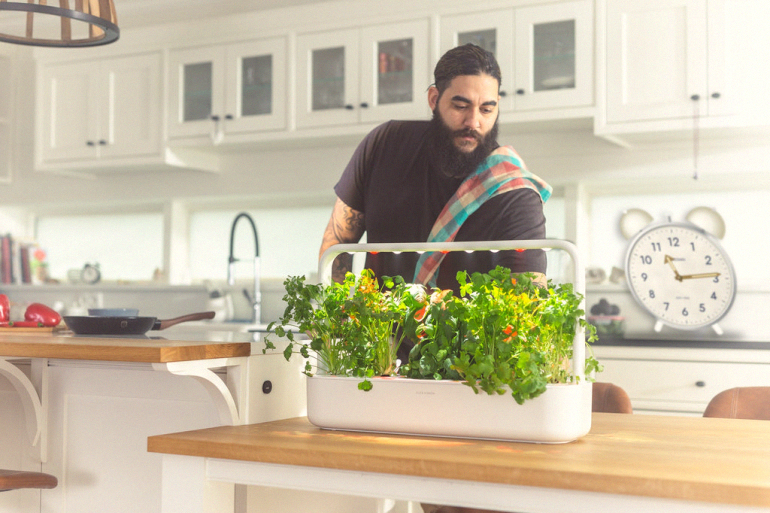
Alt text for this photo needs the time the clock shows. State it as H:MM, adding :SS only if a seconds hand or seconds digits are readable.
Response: 11:14
